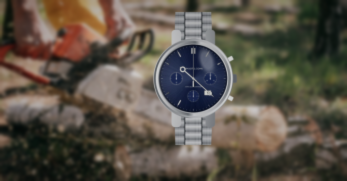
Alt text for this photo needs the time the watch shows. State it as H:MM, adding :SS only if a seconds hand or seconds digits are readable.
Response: 10:22
